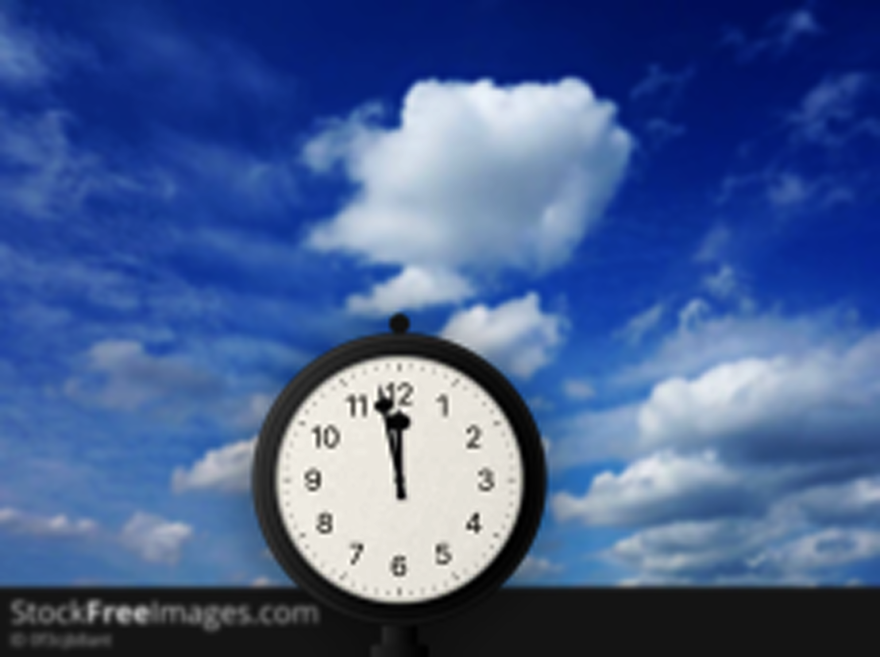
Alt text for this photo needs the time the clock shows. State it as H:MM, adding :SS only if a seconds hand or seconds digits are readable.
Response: 11:58
